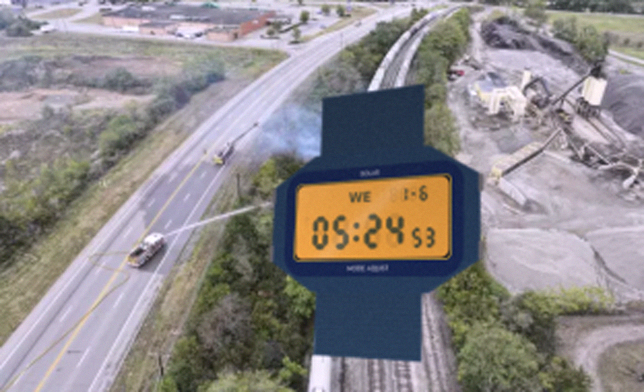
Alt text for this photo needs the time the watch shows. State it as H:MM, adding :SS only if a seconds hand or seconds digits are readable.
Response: 5:24:53
